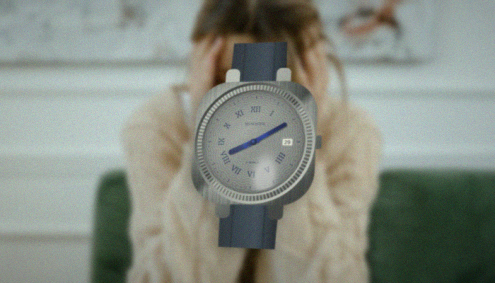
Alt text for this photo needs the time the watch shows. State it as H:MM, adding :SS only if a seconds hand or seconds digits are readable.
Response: 8:10
